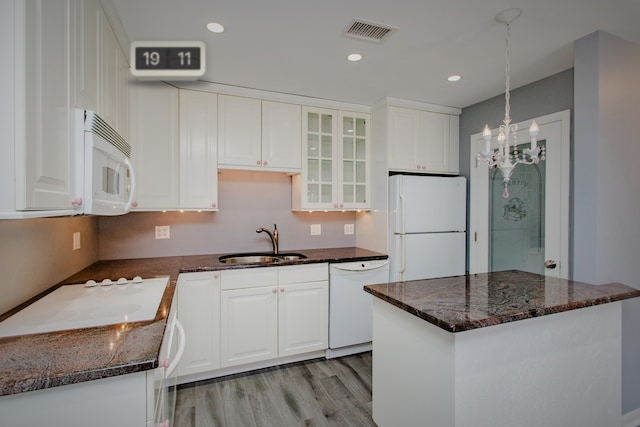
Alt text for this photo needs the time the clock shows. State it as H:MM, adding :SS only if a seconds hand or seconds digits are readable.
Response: 19:11
